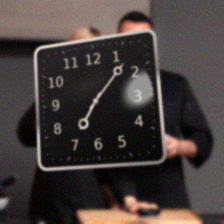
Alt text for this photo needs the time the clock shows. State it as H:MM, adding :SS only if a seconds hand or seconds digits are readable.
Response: 7:07
